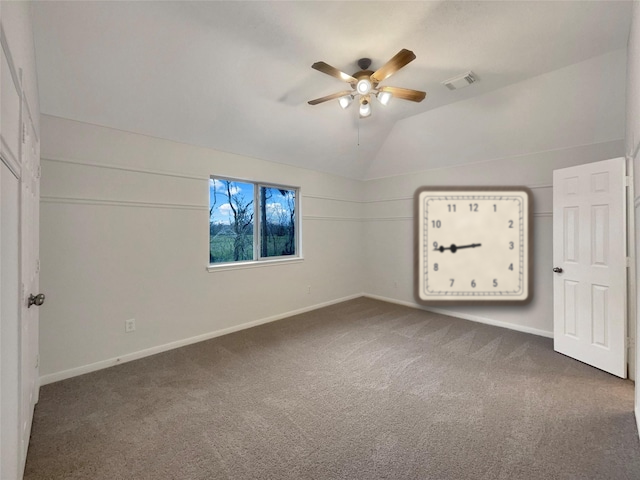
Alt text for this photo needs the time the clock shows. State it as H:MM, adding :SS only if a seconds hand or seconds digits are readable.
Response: 8:44
